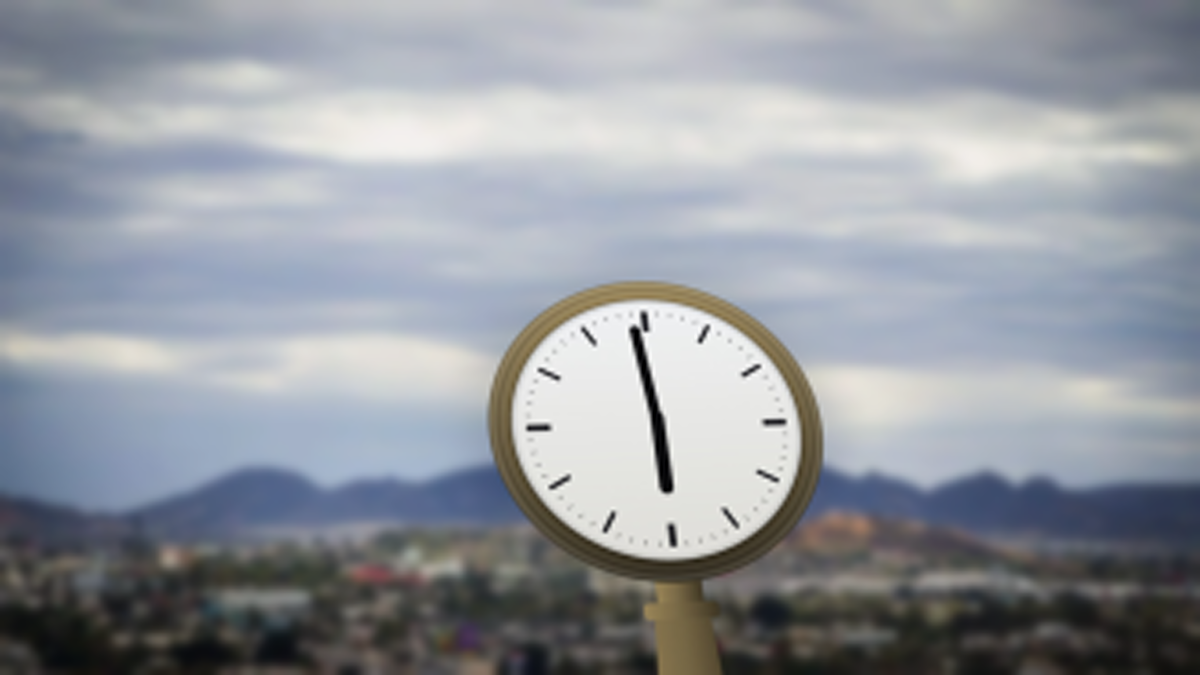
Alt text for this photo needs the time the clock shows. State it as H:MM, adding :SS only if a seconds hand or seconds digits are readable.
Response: 5:59
